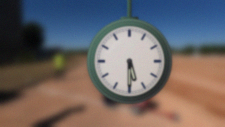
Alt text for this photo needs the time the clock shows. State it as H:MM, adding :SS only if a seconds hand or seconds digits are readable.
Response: 5:30
